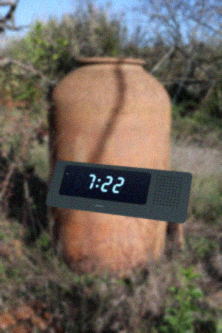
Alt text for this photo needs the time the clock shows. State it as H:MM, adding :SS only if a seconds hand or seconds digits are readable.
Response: 7:22
